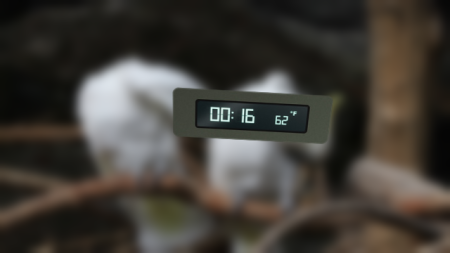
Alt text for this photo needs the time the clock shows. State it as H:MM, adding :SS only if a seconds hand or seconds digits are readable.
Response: 0:16
